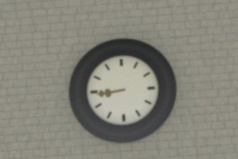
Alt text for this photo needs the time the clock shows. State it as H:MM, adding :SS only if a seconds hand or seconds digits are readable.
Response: 8:44
